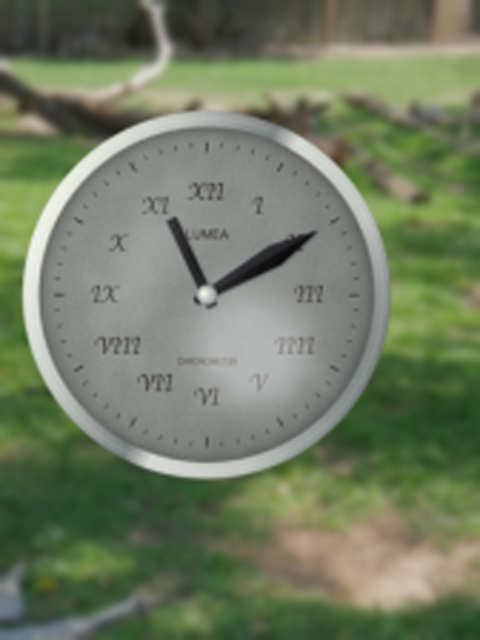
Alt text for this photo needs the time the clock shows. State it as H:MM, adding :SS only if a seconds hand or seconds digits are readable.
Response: 11:10
